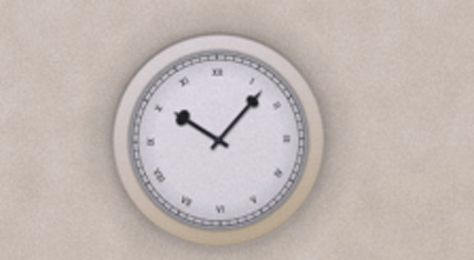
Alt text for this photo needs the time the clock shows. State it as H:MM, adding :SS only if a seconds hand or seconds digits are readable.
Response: 10:07
